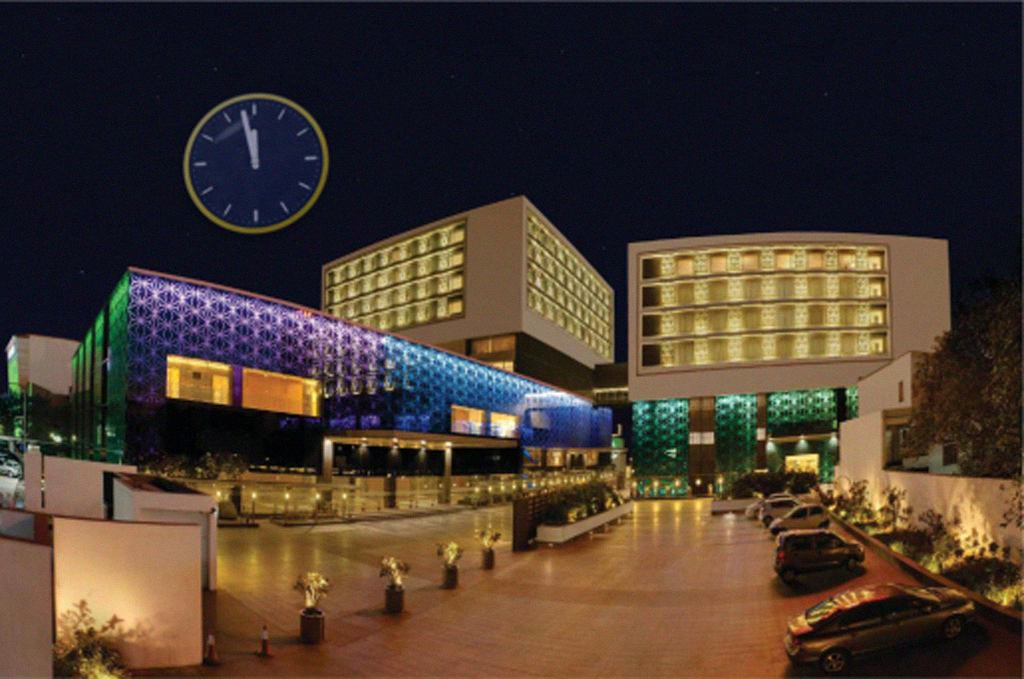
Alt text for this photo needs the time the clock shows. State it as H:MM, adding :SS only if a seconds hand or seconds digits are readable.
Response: 11:58
